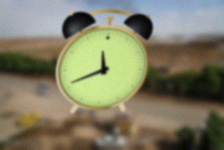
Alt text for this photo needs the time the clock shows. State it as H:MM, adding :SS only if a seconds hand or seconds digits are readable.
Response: 11:41
